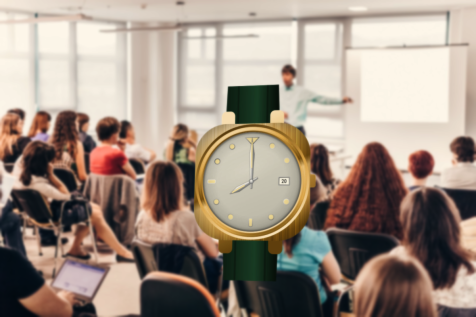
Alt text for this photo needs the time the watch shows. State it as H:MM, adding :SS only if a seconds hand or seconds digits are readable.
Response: 8:00
